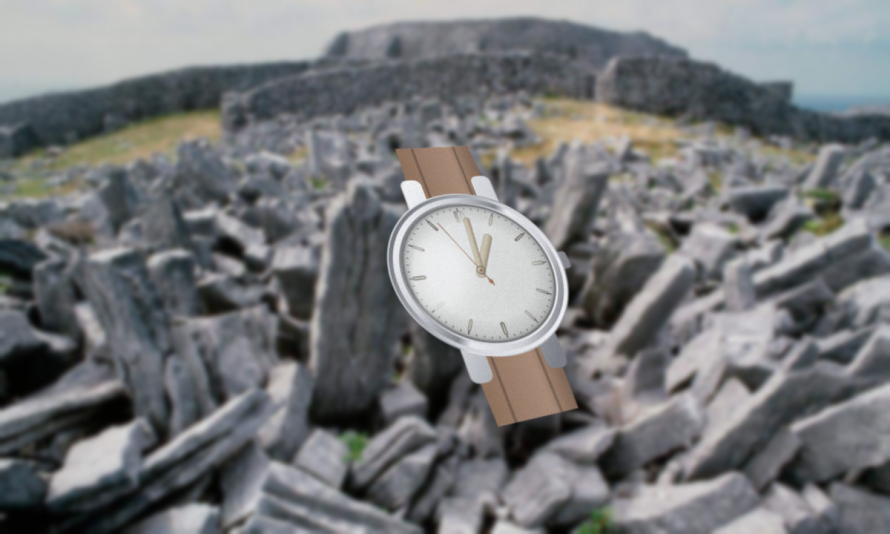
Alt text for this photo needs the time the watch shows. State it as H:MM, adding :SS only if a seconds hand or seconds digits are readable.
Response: 1:00:56
